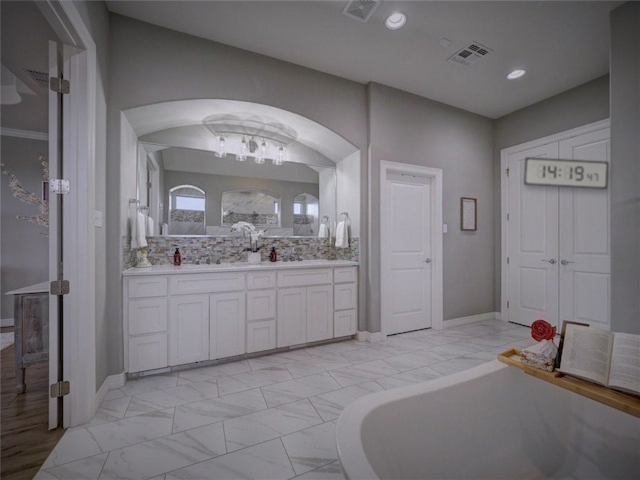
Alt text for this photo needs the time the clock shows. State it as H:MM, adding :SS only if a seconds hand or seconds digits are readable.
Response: 14:19
